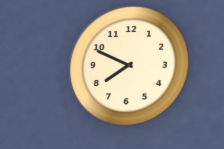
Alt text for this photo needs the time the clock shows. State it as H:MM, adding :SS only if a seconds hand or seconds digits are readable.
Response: 7:49
